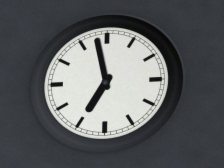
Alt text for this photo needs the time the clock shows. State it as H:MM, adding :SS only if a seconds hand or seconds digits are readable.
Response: 6:58
